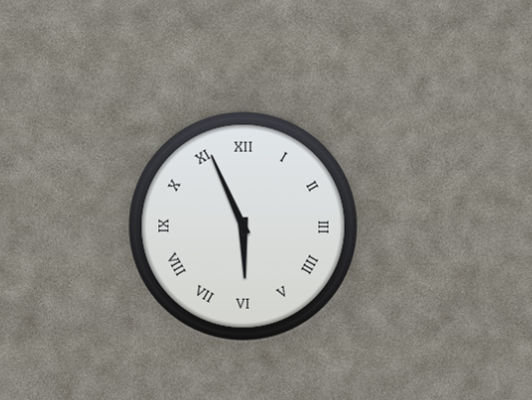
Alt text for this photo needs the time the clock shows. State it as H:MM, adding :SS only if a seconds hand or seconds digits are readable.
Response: 5:56
